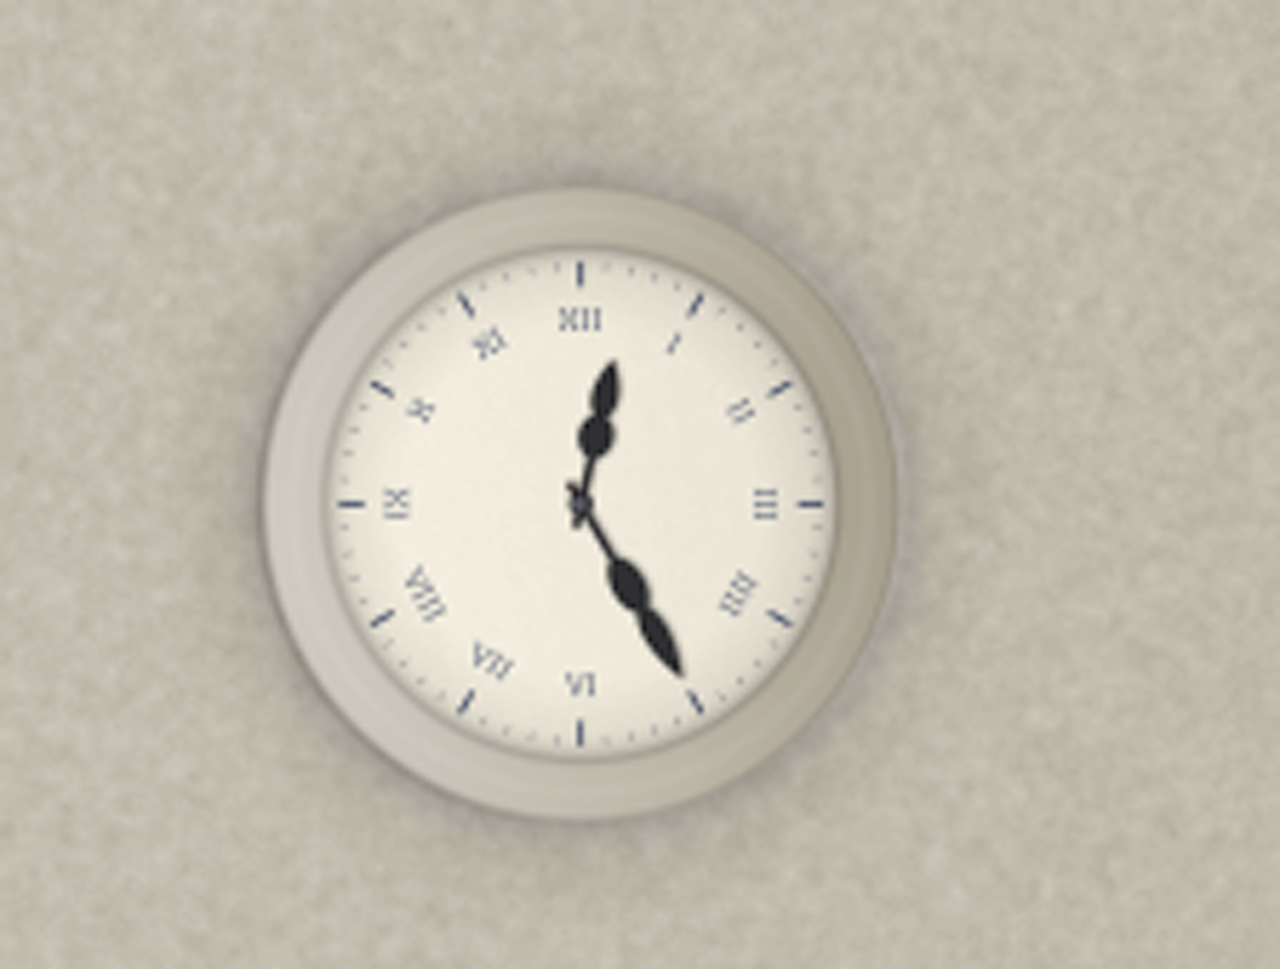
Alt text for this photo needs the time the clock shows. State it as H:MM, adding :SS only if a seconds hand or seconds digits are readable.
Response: 12:25
